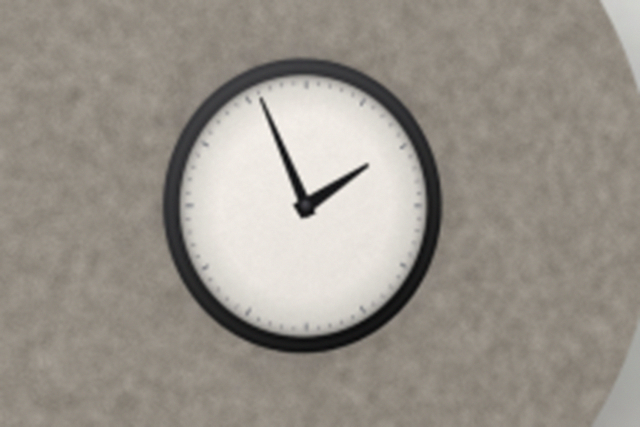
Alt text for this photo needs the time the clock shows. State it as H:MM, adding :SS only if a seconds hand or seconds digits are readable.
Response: 1:56
